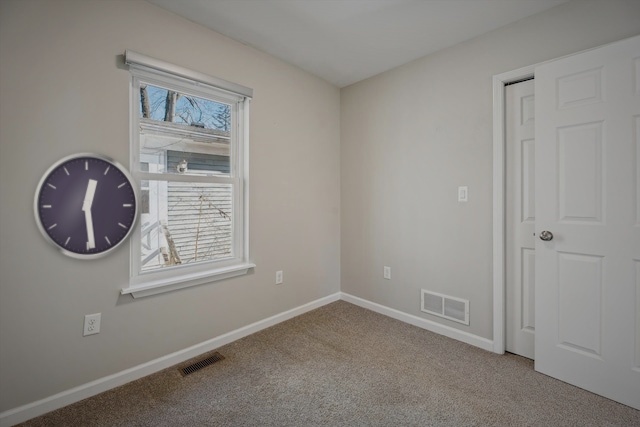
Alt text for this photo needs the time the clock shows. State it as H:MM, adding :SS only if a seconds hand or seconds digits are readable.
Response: 12:29
